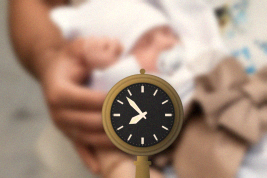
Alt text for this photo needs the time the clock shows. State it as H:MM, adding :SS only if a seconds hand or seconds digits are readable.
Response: 7:53
